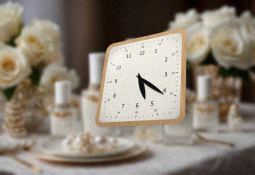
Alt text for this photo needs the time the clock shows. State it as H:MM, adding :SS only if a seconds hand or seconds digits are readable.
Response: 5:21
